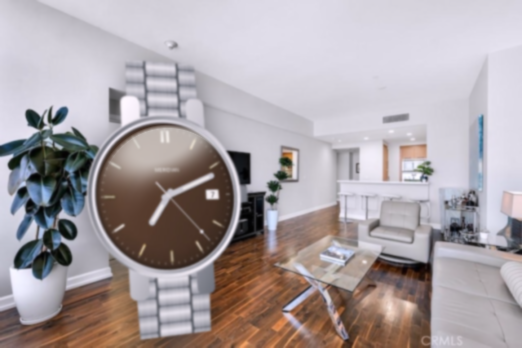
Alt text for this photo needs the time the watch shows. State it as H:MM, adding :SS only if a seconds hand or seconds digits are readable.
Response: 7:11:23
